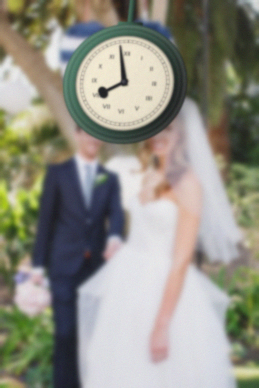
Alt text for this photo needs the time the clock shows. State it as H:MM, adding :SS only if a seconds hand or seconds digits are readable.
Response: 7:58
